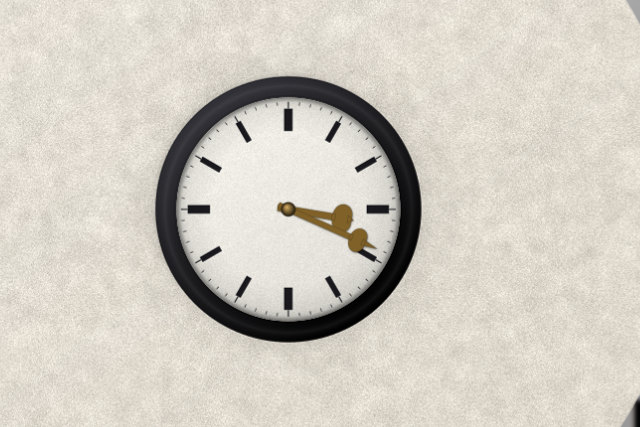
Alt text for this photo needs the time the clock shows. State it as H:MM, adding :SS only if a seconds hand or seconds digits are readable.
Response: 3:19
